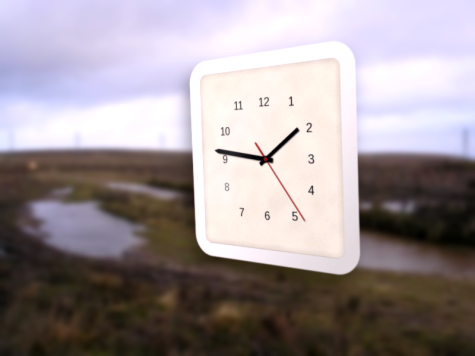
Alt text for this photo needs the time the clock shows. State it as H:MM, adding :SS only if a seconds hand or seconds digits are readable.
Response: 1:46:24
